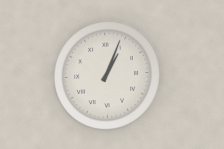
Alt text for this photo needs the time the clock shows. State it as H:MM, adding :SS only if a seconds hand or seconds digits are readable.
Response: 1:04
